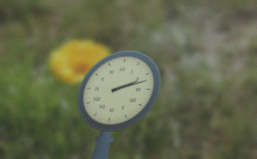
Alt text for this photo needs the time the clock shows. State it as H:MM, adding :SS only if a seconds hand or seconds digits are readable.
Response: 2:12
